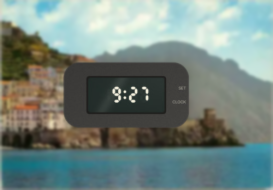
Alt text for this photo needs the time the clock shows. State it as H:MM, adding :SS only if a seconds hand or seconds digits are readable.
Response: 9:27
